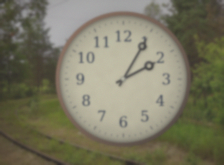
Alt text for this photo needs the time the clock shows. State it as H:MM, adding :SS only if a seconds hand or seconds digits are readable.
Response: 2:05
